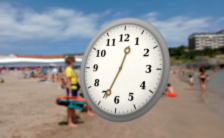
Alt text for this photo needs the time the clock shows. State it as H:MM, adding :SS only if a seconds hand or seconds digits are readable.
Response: 12:34
